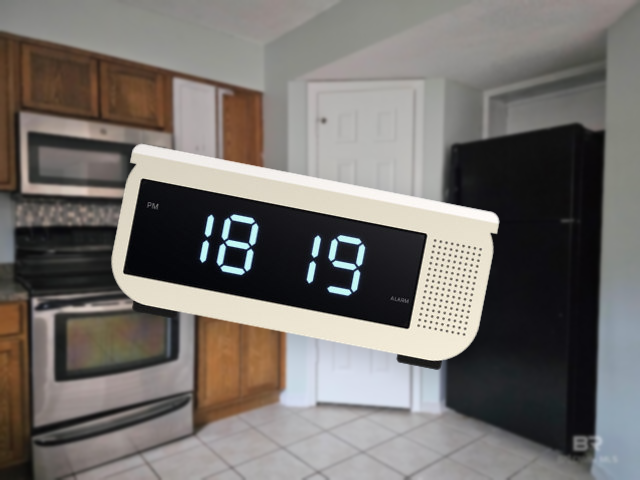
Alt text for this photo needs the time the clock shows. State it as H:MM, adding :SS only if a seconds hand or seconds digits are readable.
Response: 18:19
